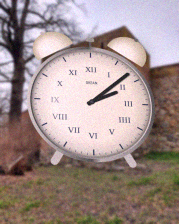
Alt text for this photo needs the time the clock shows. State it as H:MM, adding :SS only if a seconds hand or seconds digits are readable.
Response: 2:08
